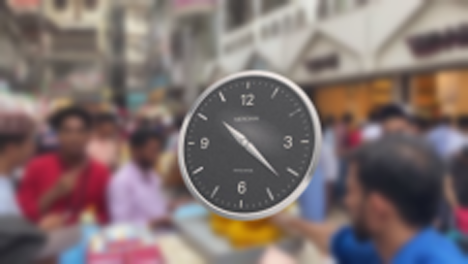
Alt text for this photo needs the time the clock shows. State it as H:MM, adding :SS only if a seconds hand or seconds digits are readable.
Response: 10:22
